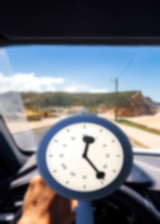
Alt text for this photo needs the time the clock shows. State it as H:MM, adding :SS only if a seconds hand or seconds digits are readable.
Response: 12:24
